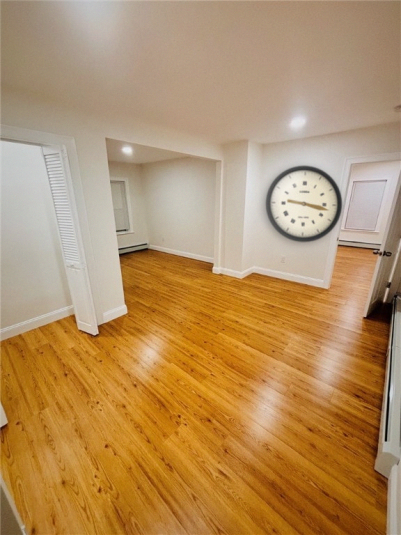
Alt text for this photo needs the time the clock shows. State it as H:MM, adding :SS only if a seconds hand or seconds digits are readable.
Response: 9:17
